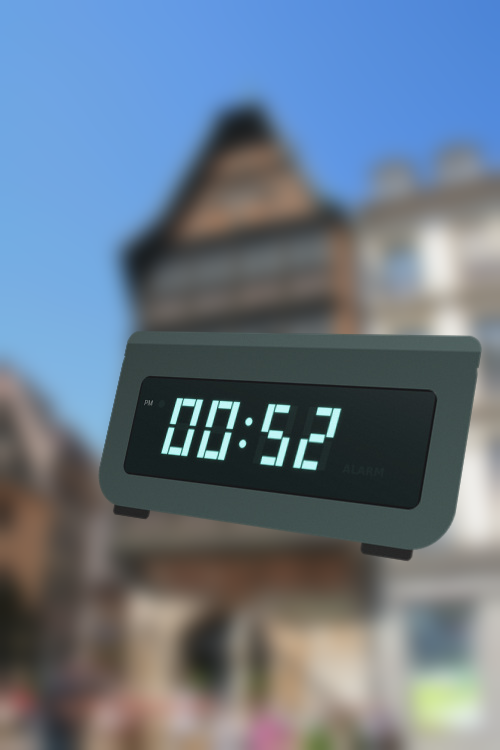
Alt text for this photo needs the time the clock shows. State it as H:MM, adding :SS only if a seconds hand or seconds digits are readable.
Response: 0:52
